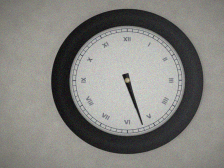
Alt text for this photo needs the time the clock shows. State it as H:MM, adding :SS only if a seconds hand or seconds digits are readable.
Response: 5:27
